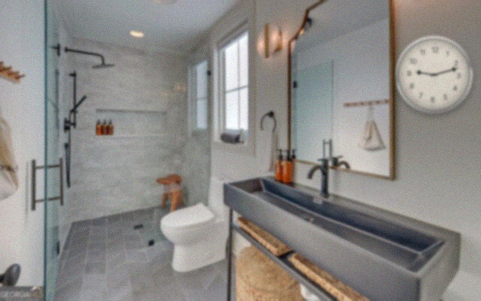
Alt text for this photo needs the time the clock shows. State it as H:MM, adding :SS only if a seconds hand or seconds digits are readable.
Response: 9:12
